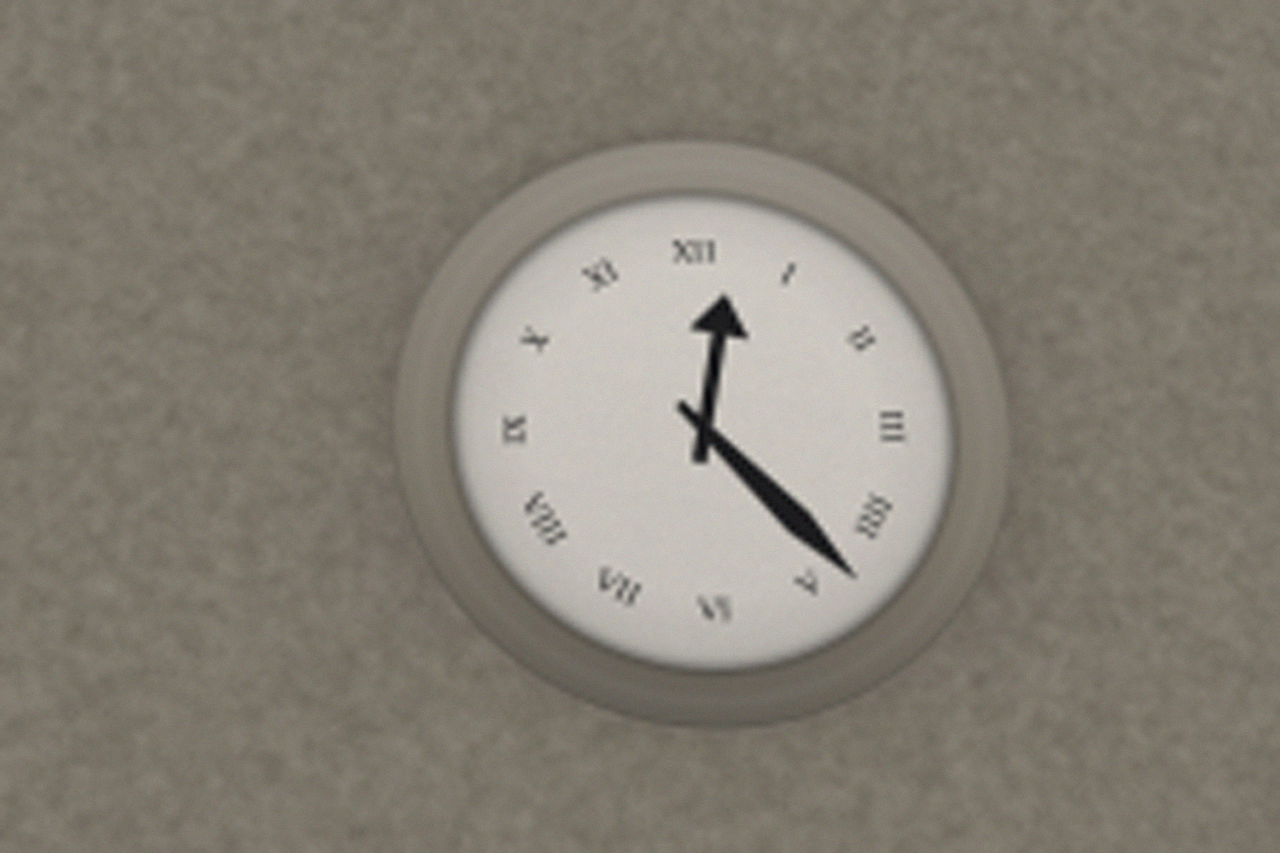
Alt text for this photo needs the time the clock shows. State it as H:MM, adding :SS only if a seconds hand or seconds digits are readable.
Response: 12:23
